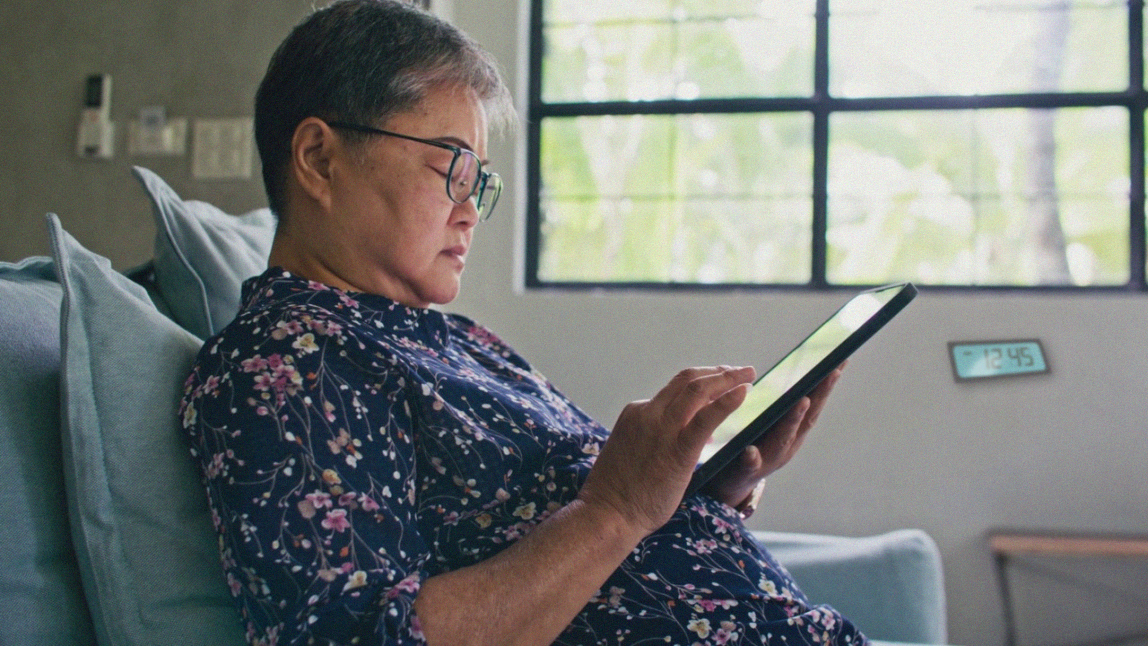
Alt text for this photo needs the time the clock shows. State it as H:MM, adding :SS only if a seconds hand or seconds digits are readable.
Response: 12:45
